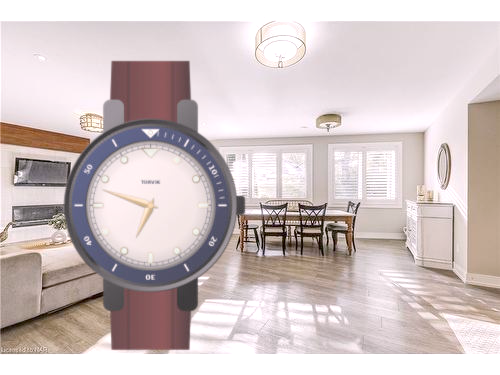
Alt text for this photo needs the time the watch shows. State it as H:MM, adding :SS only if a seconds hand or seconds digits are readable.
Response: 6:48
